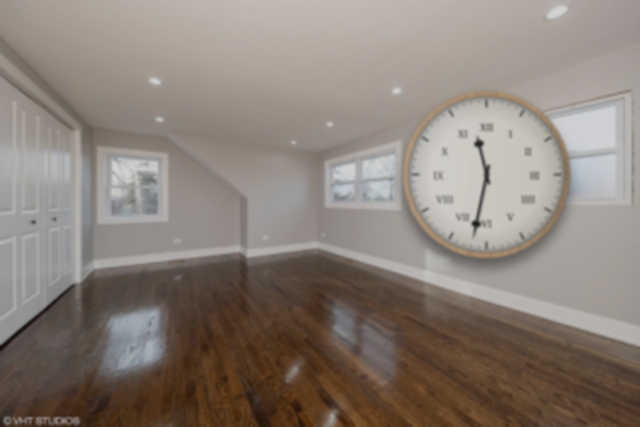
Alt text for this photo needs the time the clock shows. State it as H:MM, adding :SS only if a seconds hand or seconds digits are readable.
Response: 11:32
